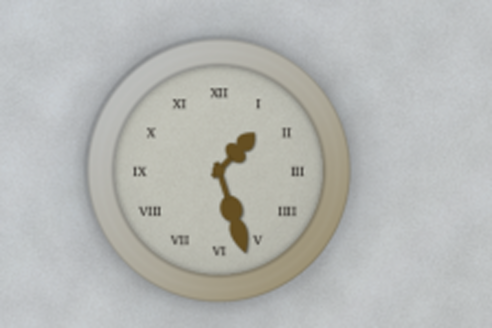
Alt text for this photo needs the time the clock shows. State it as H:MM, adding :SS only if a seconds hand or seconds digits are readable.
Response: 1:27
